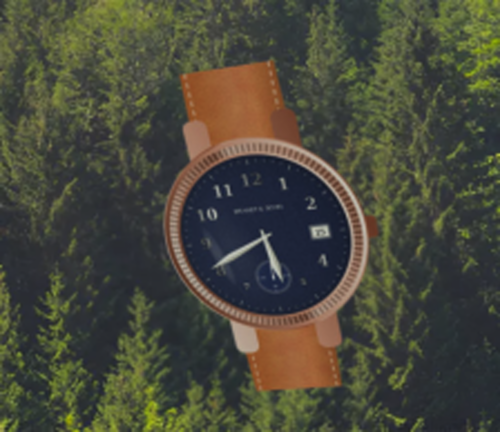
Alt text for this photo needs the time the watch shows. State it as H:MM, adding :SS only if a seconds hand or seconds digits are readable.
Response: 5:41
